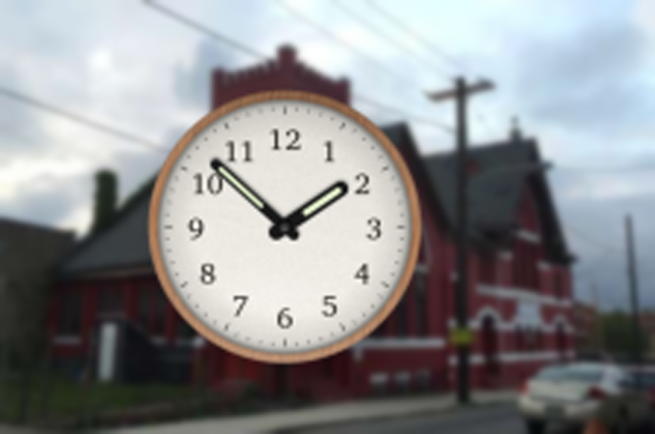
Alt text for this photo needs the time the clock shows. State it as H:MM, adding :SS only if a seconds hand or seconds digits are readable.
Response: 1:52
